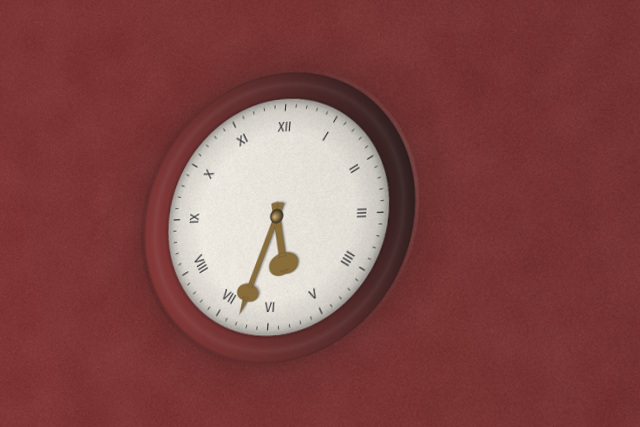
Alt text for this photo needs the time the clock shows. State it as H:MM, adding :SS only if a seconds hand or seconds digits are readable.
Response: 5:33
